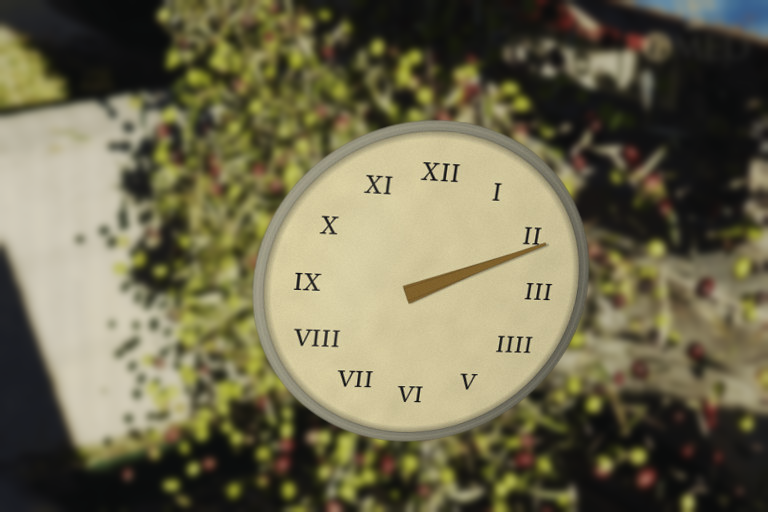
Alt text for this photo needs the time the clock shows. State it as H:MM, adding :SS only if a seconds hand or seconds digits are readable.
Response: 2:11
